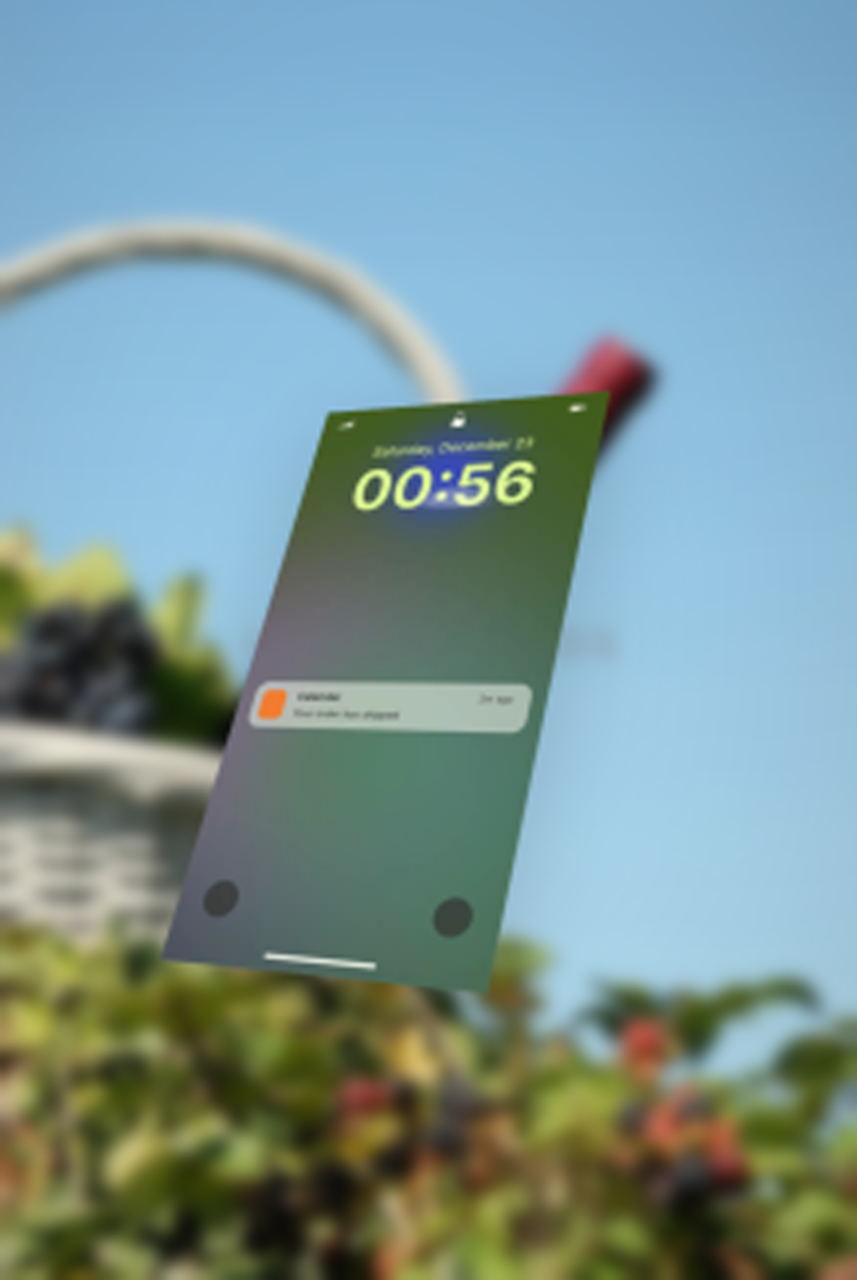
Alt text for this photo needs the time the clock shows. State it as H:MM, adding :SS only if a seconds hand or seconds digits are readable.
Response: 0:56
